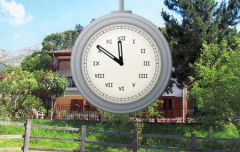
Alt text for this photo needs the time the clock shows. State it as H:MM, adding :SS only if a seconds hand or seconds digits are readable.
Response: 11:51
